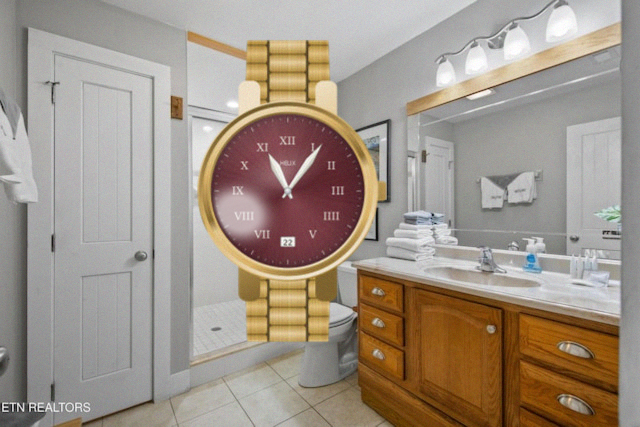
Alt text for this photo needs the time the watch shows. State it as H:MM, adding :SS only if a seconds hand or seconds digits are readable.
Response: 11:06
